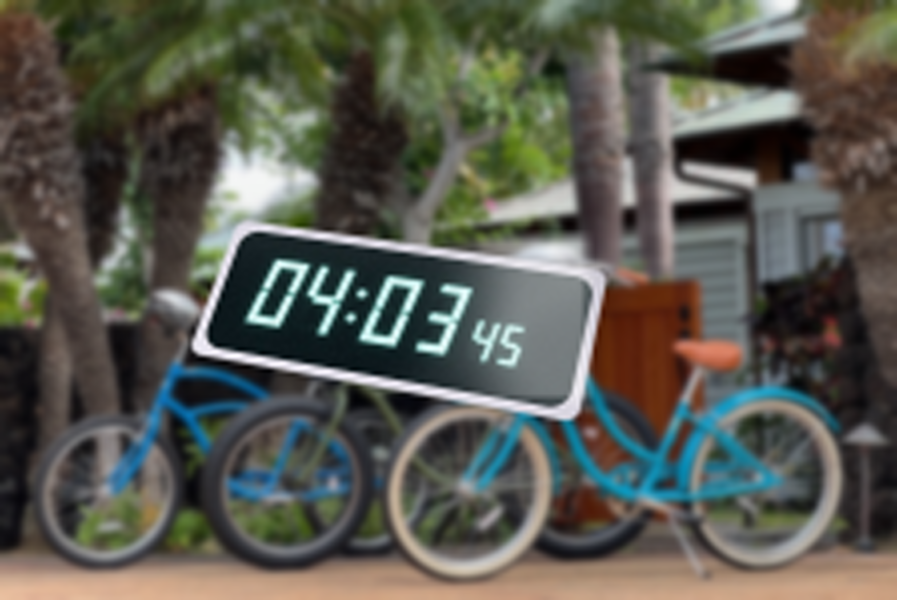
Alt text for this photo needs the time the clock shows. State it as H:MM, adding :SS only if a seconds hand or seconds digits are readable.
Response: 4:03:45
